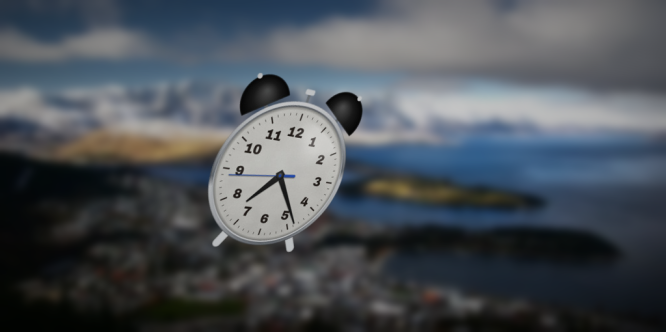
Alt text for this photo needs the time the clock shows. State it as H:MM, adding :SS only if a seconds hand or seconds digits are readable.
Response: 7:23:44
